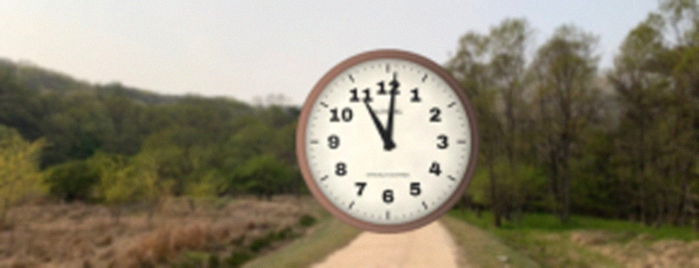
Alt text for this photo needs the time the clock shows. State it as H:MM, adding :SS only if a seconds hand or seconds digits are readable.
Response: 11:01
